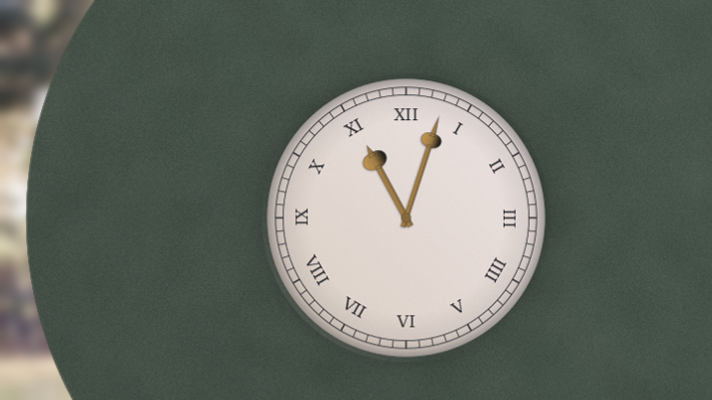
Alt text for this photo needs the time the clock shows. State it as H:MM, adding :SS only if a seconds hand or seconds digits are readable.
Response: 11:03
